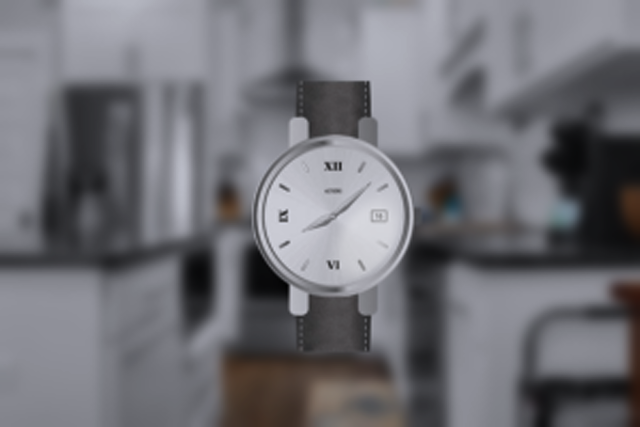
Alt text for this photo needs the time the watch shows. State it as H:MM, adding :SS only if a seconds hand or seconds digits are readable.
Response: 8:08
